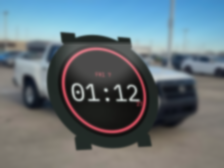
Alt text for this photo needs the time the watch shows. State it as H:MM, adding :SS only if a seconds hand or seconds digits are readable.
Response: 1:12
